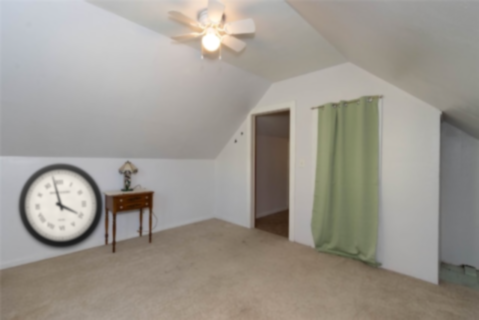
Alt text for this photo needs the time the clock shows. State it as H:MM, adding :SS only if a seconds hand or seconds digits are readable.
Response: 3:58
